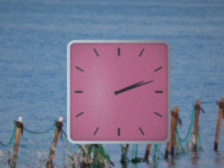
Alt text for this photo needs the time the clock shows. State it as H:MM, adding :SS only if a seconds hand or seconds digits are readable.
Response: 2:12
